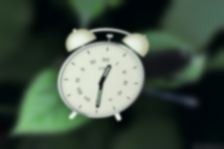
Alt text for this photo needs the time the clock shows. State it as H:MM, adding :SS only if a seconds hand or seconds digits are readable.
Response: 12:30
